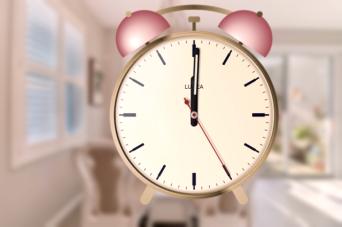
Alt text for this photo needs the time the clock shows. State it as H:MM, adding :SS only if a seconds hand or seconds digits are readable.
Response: 12:00:25
